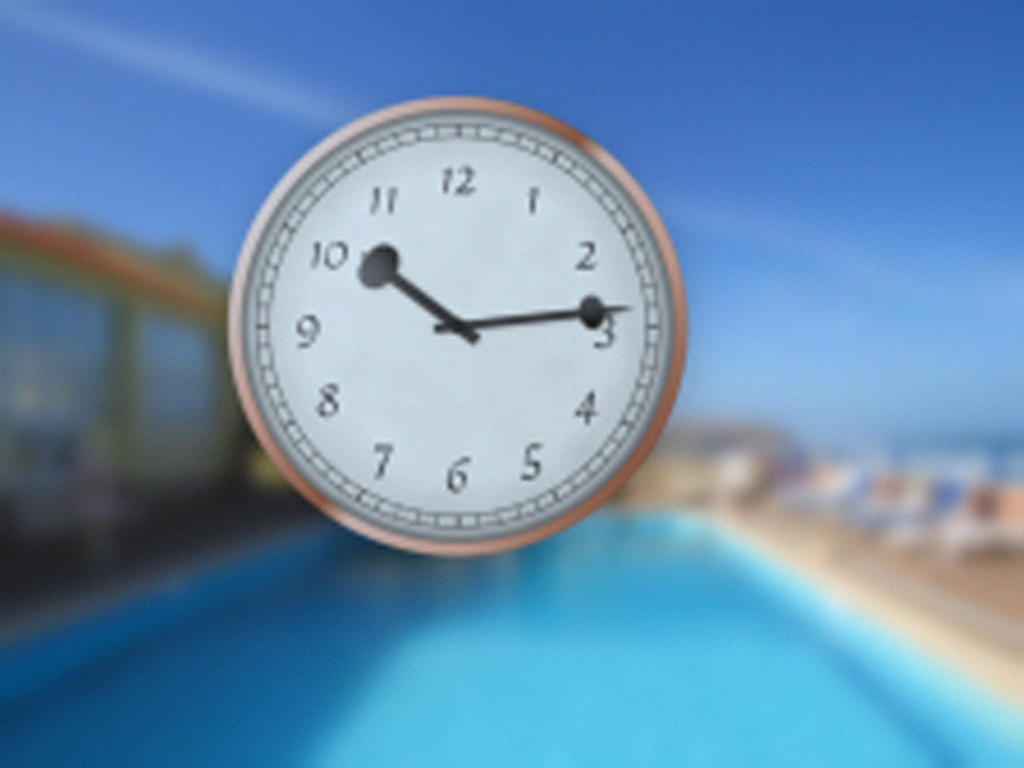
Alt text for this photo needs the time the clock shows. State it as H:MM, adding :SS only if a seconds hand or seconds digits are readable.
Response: 10:14
